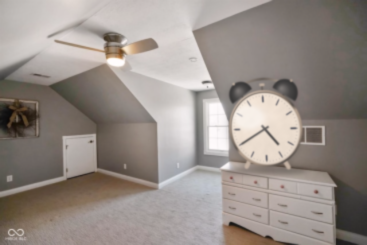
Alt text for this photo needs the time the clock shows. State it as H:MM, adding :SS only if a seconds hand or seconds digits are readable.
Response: 4:40
